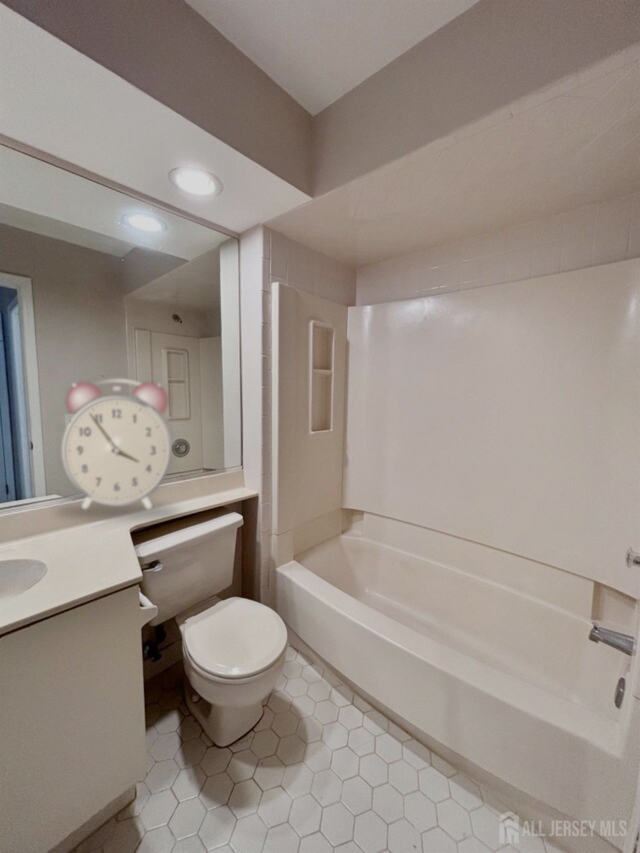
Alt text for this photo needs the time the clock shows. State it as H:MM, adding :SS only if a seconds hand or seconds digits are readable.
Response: 3:54
